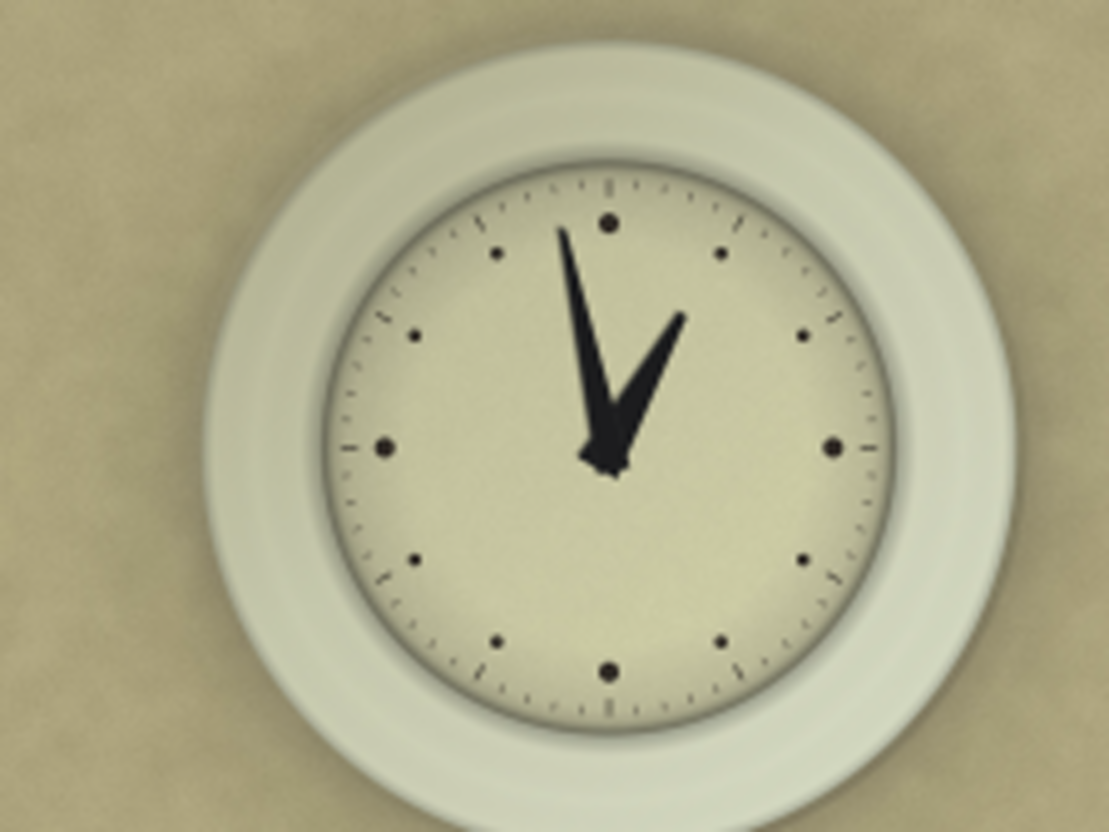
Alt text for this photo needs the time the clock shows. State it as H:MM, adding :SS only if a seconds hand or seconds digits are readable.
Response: 12:58
